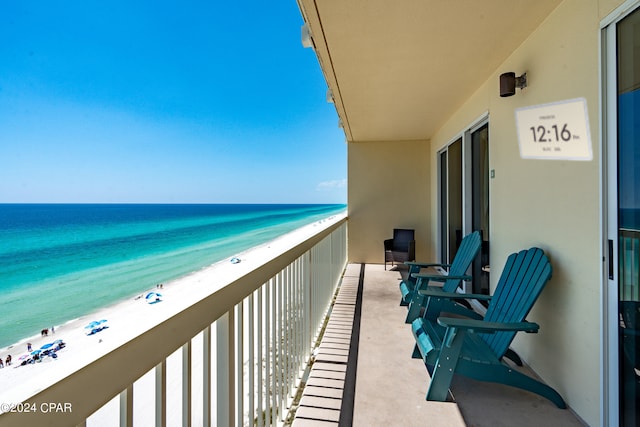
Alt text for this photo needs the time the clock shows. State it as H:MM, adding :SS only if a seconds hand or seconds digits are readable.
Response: 12:16
